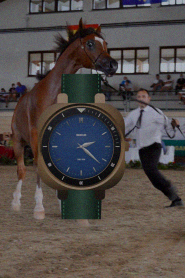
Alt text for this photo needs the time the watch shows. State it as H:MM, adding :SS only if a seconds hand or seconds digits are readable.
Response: 2:22
